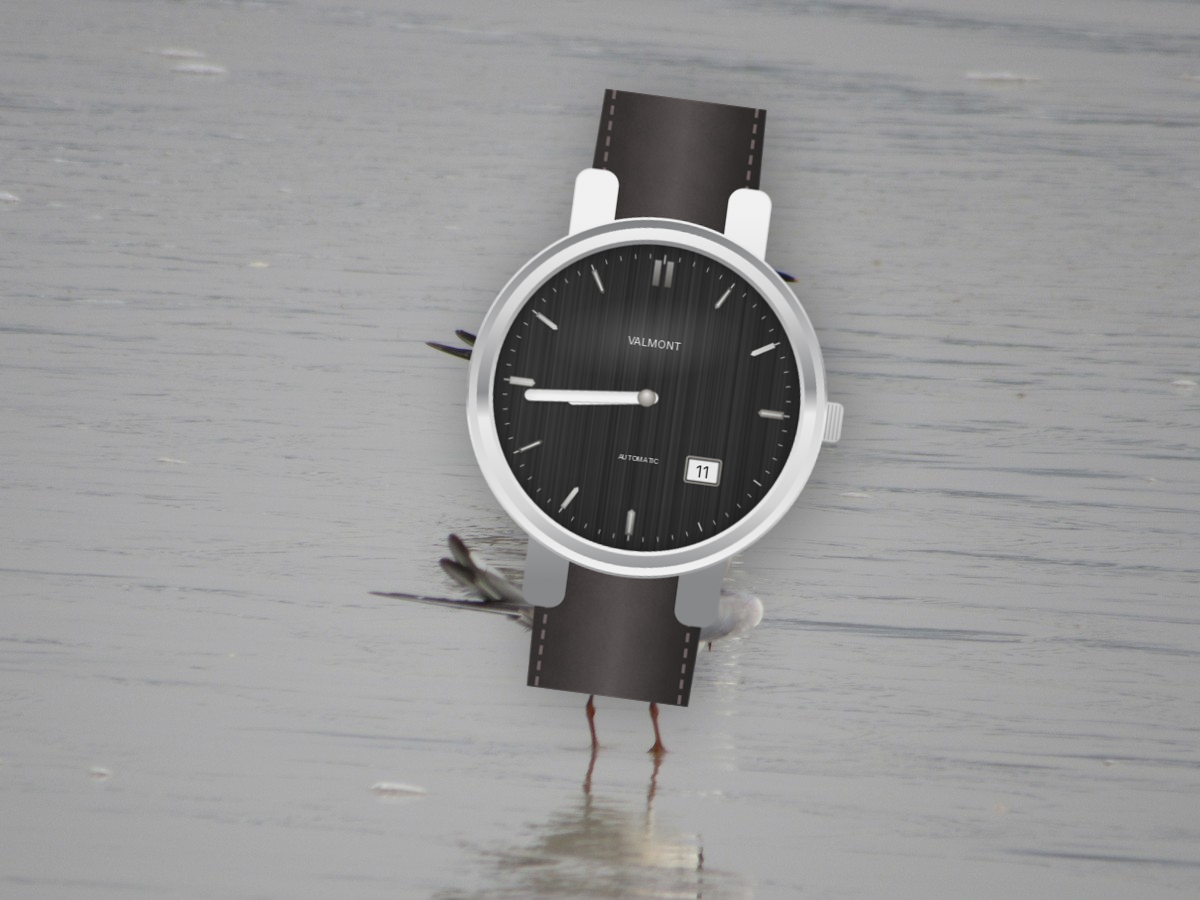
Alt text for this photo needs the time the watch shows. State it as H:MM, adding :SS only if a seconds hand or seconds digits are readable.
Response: 8:44
